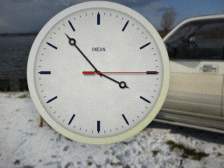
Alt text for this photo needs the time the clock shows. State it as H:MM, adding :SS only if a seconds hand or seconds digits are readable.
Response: 3:53:15
